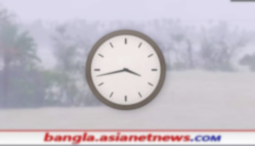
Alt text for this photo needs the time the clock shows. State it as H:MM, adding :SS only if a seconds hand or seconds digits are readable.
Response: 3:43
